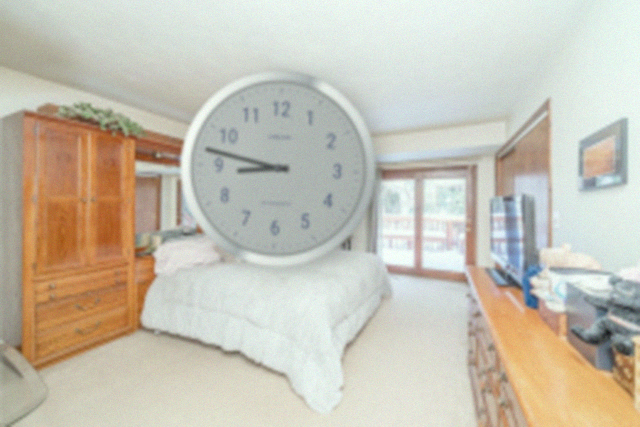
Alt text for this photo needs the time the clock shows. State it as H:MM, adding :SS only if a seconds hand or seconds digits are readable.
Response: 8:47
